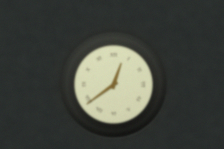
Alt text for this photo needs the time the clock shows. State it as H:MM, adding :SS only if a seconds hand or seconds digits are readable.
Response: 12:39
